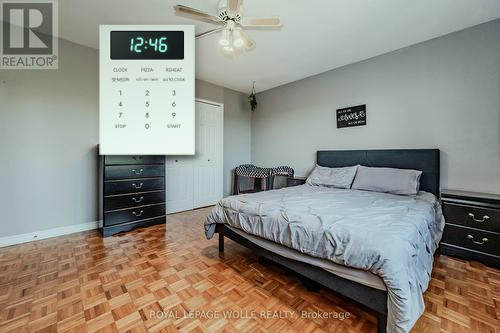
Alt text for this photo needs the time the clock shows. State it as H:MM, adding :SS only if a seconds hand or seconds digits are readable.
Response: 12:46
